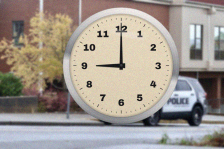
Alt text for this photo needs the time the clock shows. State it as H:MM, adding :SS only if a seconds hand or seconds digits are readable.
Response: 9:00
